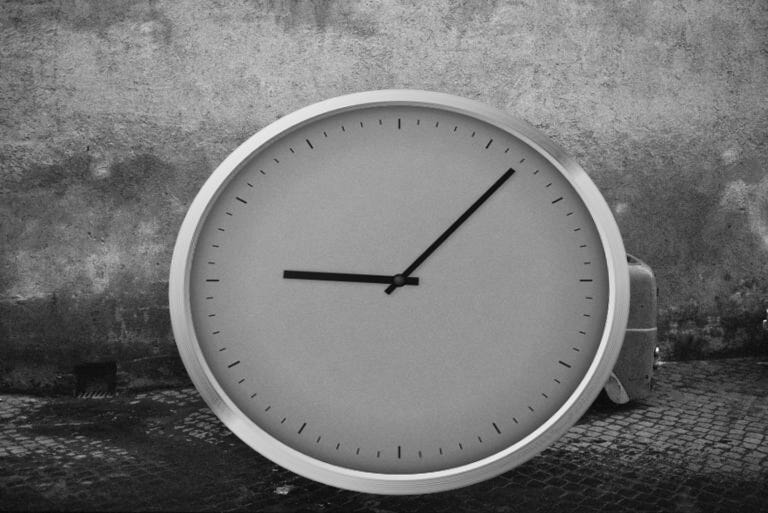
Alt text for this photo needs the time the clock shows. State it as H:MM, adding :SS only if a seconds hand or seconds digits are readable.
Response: 9:07
